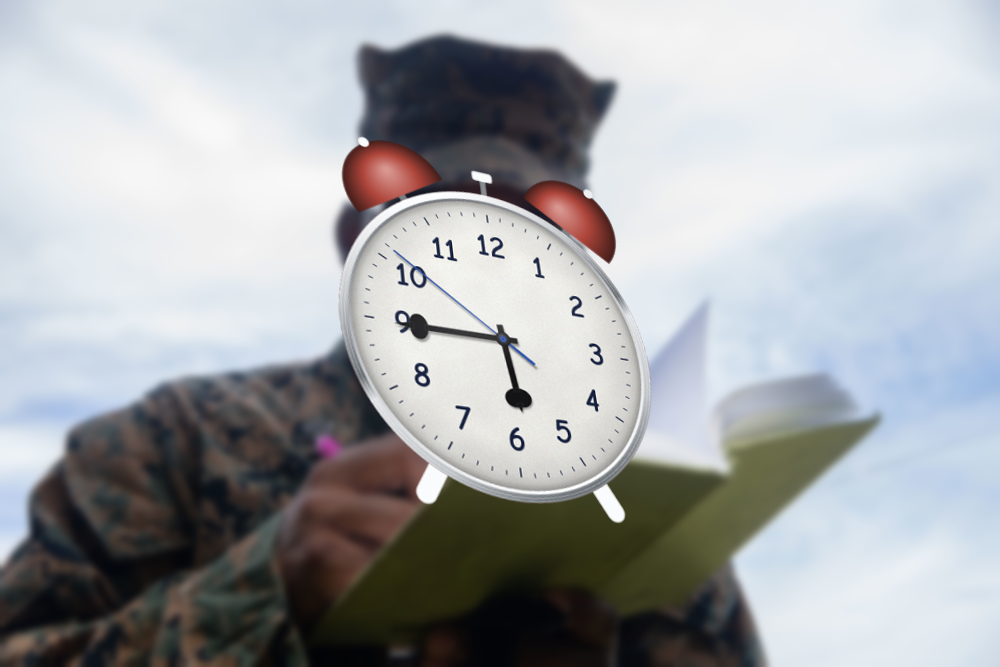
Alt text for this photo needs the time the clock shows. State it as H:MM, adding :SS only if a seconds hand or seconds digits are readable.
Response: 5:44:51
